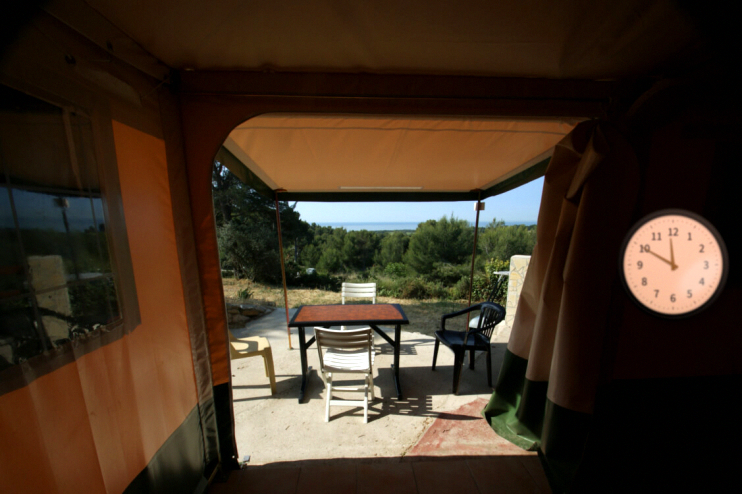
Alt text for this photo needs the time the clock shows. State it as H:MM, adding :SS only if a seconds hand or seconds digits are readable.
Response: 11:50
